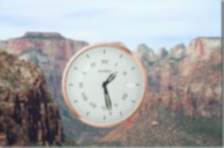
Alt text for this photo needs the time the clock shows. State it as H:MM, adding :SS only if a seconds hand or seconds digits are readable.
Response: 1:28
